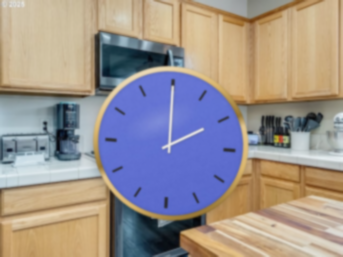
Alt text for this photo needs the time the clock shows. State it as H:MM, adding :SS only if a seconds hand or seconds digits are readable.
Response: 2:00
